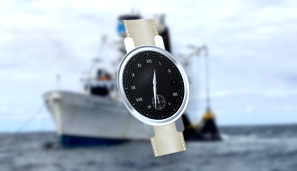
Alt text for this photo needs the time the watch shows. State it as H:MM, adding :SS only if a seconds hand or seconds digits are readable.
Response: 12:32
